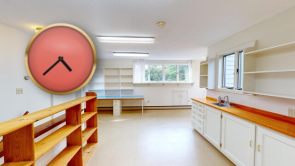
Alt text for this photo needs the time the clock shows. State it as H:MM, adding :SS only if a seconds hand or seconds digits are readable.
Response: 4:38
